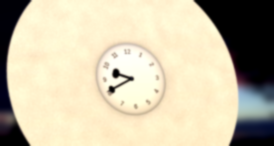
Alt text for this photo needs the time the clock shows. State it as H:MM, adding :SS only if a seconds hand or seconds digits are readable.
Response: 9:41
